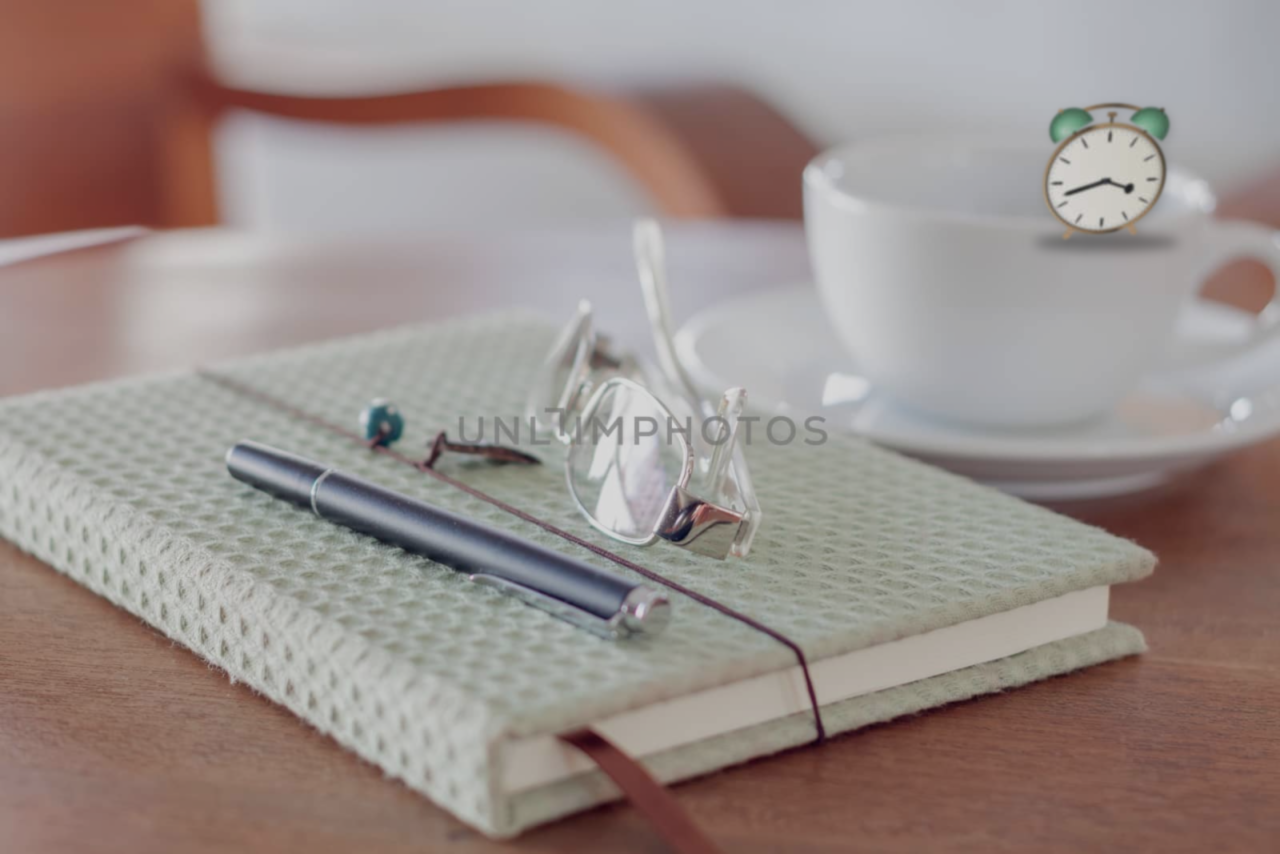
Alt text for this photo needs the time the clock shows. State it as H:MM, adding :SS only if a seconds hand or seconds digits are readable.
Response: 3:42
